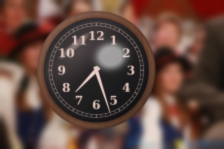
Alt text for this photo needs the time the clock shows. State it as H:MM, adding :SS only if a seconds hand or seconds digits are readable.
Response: 7:27
